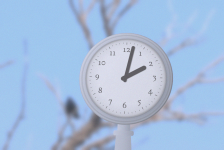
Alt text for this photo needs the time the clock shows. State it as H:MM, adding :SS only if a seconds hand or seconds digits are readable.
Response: 2:02
